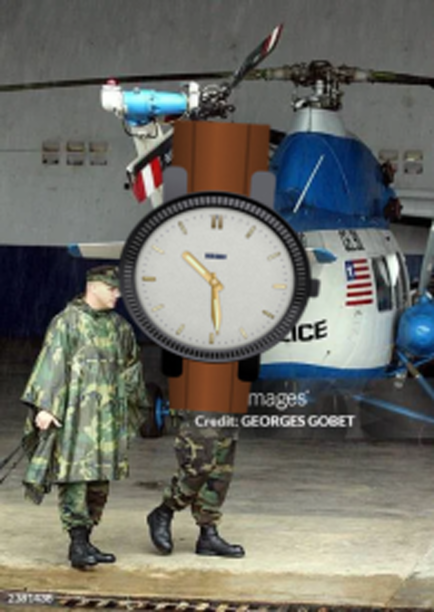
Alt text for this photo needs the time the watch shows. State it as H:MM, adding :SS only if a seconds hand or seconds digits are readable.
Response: 10:29
